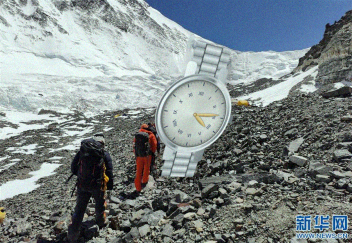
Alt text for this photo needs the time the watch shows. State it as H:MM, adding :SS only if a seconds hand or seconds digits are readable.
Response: 4:14
